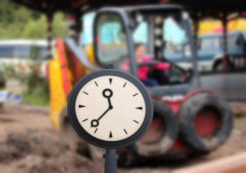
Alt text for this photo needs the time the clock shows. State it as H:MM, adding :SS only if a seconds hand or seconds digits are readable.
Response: 11:37
